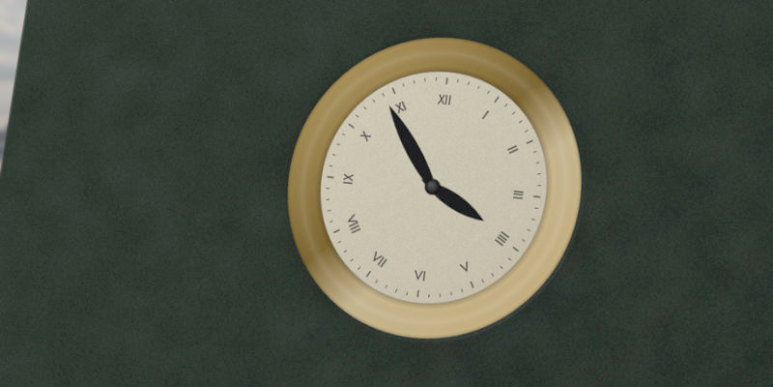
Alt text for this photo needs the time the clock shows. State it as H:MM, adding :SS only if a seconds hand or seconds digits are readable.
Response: 3:54
